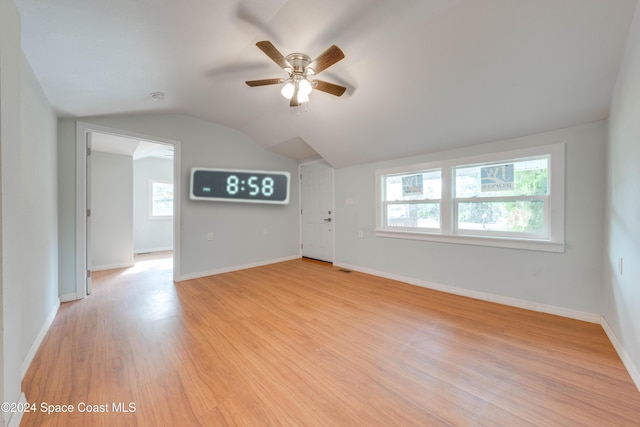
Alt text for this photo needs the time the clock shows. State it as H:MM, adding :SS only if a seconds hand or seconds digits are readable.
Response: 8:58
